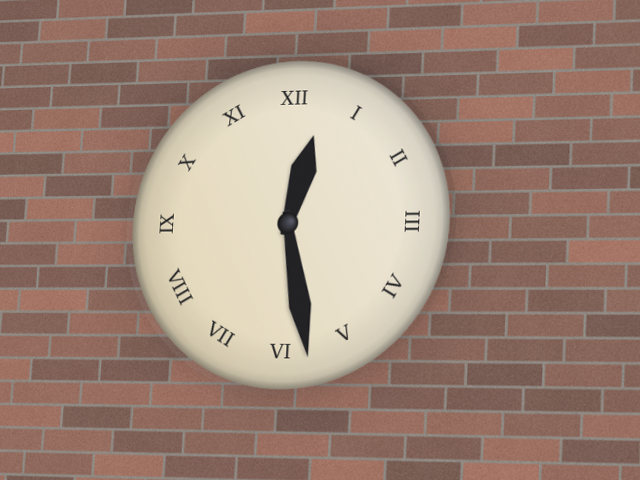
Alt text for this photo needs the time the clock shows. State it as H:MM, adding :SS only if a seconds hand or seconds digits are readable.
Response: 12:28
